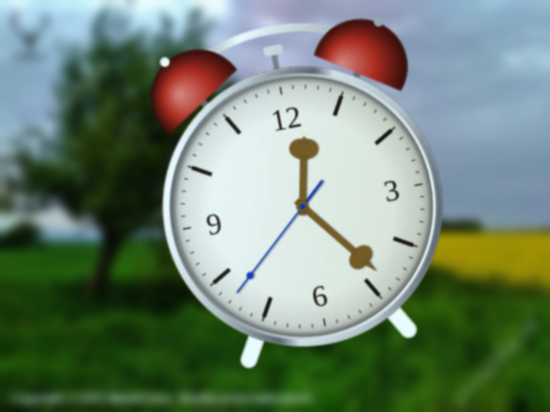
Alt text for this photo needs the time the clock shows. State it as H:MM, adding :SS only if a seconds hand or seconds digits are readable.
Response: 12:23:38
